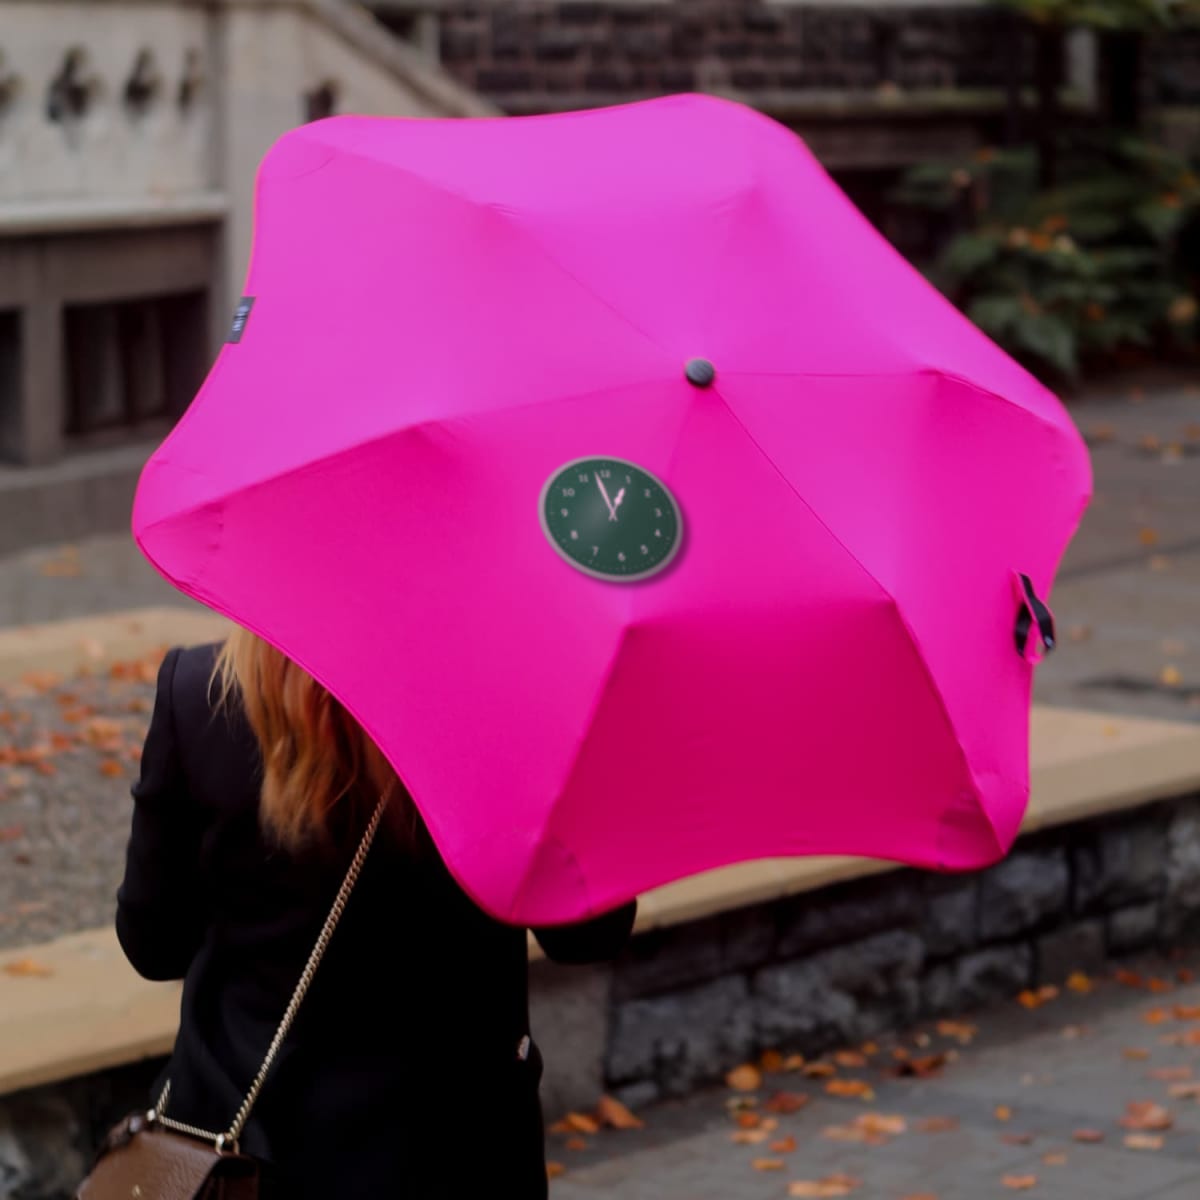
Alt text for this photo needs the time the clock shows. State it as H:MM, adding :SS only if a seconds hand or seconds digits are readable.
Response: 12:58
